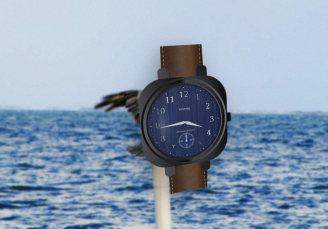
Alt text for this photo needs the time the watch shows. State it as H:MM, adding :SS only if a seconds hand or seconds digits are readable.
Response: 3:44
